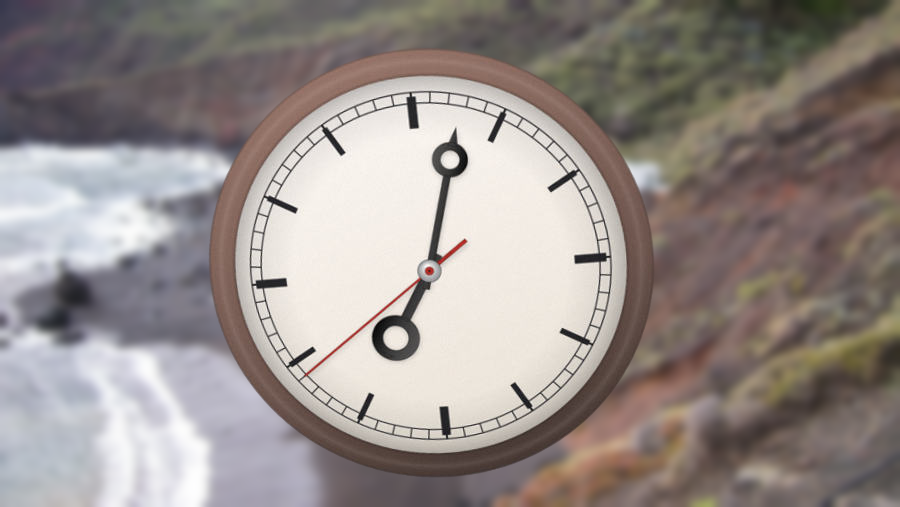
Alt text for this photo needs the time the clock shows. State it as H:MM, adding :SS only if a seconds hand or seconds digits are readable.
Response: 7:02:39
